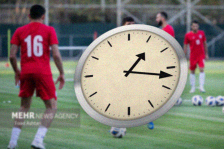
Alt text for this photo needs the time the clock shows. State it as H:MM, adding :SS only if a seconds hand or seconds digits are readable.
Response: 1:17
